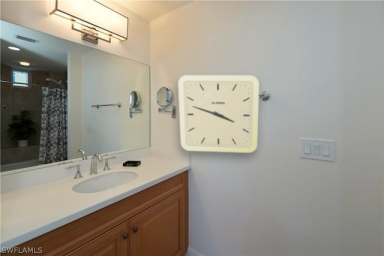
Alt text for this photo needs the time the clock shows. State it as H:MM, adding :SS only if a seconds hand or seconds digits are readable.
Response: 3:48
